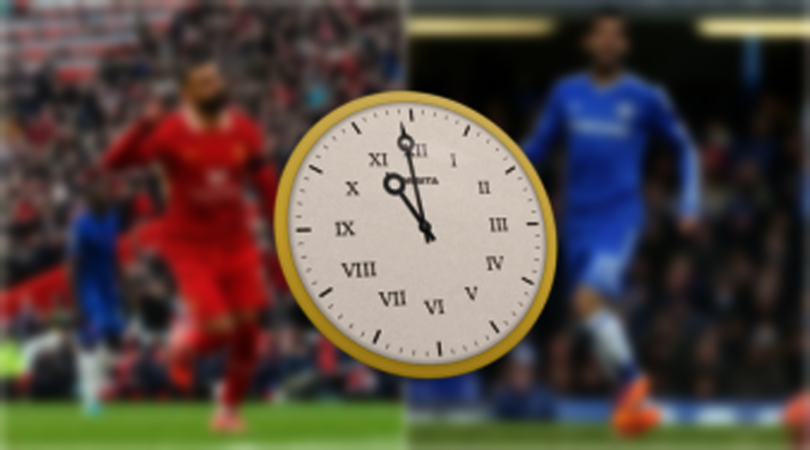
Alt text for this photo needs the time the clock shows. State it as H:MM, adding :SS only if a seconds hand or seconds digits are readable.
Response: 10:59
